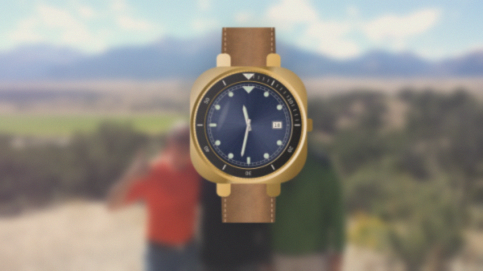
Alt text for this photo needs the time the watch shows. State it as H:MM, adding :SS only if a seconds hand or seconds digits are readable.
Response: 11:32
